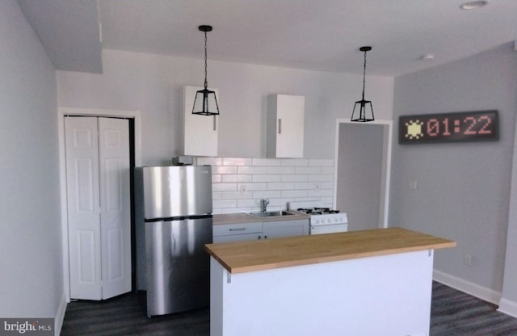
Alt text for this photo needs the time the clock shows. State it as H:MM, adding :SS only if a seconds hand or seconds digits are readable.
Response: 1:22
